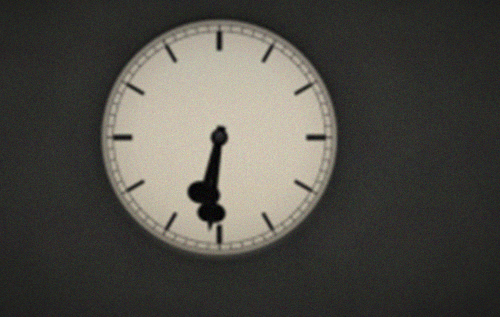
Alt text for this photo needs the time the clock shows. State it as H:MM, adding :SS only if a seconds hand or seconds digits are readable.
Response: 6:31
